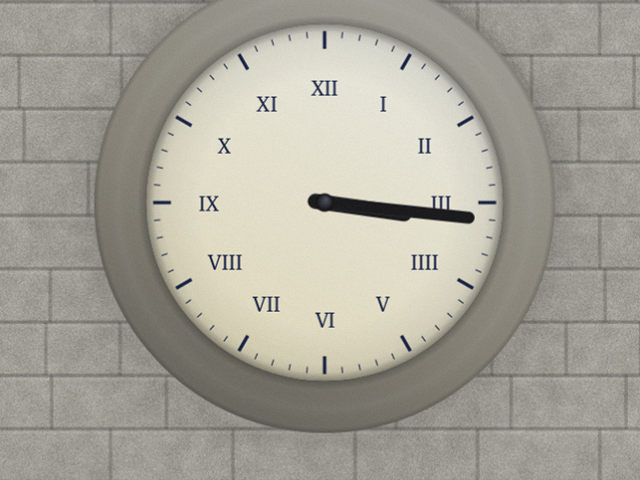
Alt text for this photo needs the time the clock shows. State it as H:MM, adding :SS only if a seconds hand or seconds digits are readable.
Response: 3:16
